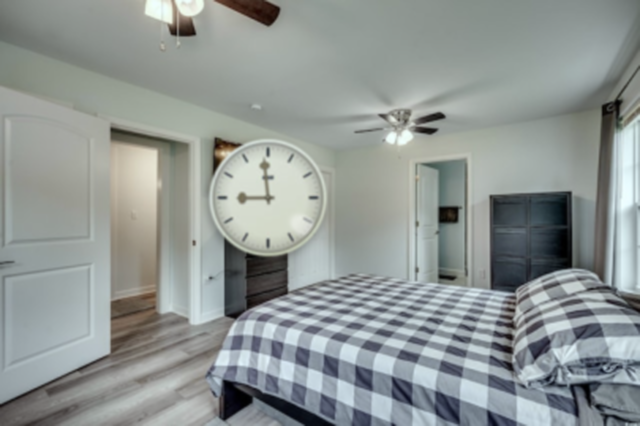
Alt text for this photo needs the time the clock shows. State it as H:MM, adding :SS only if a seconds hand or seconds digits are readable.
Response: 8:59
